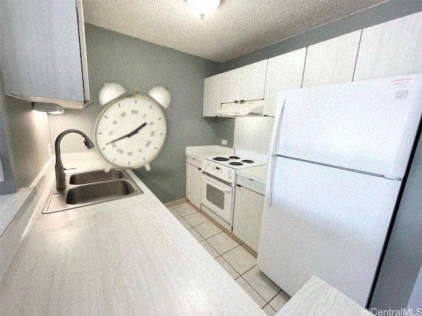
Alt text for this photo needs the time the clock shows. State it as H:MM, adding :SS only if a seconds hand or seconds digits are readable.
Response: 1:41
